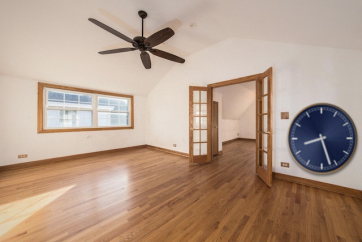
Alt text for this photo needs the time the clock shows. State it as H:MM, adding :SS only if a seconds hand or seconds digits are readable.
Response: 8:27
